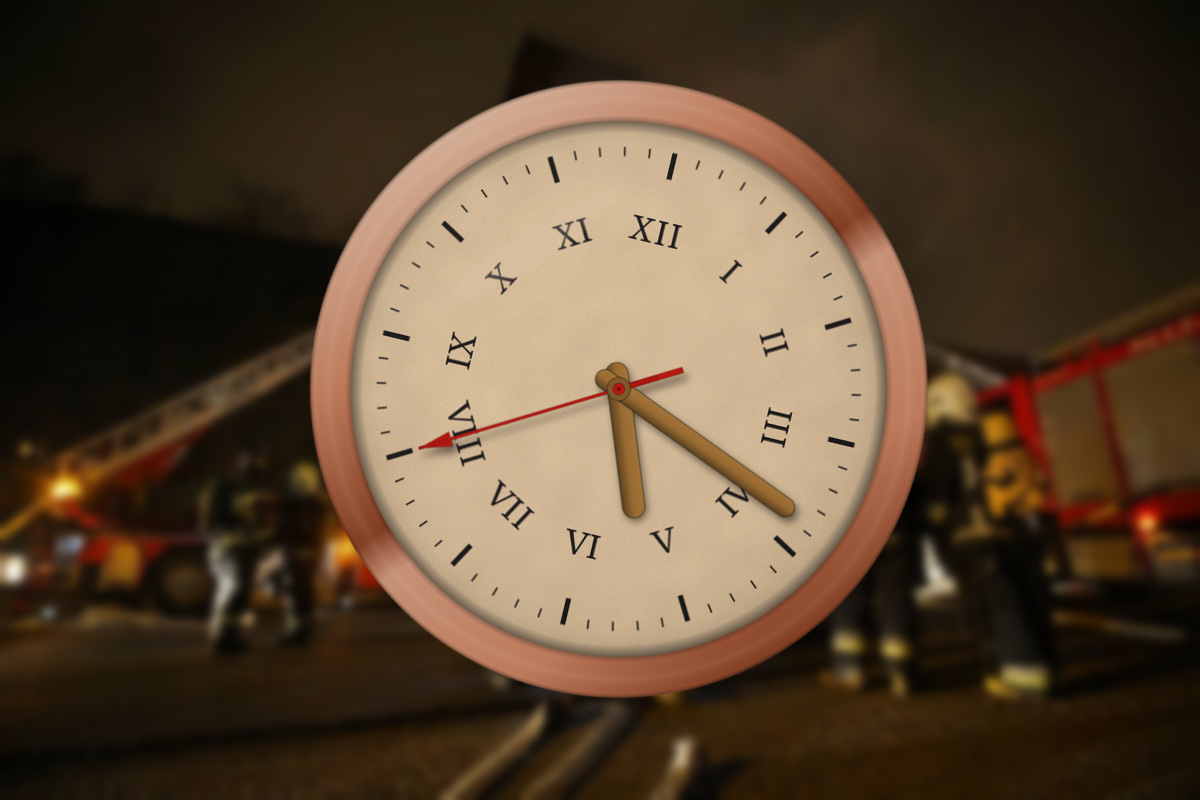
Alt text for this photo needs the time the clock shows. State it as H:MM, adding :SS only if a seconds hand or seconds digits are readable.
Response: 5:18:40
